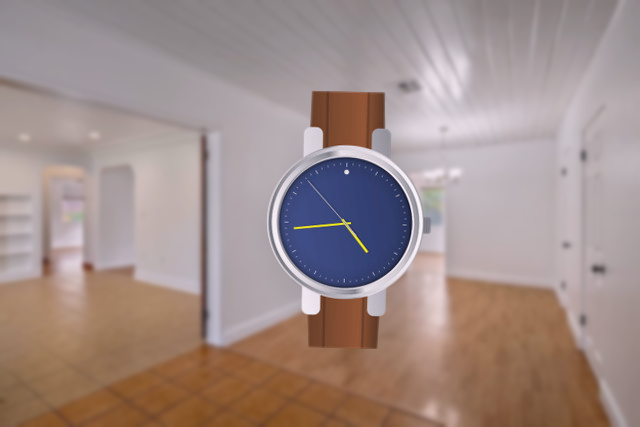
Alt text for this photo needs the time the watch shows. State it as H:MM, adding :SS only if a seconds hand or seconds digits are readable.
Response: 4:43:53
